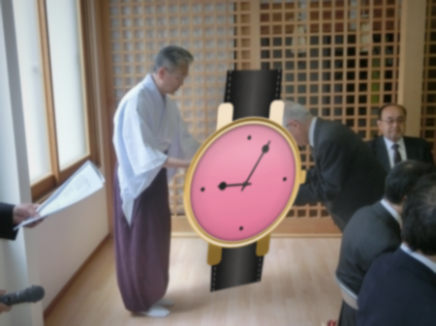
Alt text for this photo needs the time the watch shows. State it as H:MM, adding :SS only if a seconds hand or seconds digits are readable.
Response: 9:05
